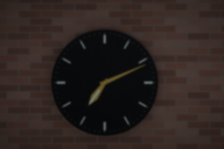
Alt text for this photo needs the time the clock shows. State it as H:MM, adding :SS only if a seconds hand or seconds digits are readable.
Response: 7:11
